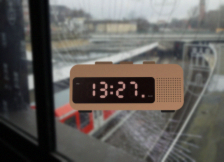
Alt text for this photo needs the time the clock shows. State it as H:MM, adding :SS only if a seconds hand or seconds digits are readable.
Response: 13:27
